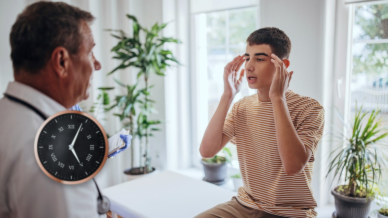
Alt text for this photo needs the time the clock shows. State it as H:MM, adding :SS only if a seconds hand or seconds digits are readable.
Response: 5:04
